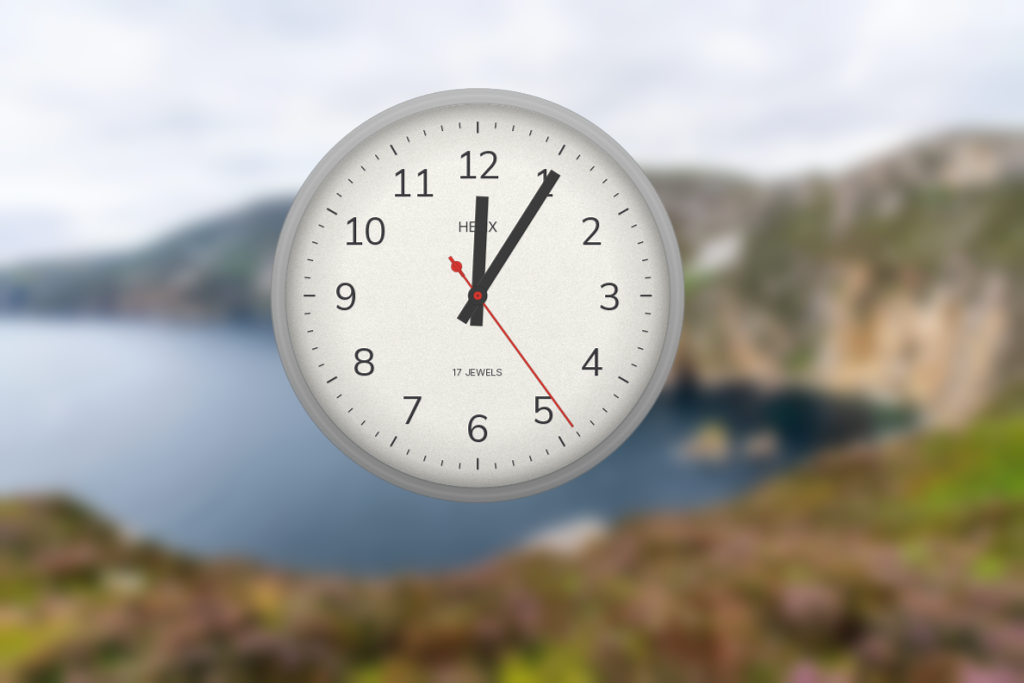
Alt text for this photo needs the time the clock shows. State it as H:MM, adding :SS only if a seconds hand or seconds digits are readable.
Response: 12:05:24
